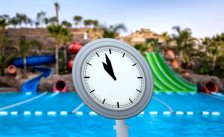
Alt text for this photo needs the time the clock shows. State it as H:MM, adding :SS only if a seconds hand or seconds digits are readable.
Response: 10:58
